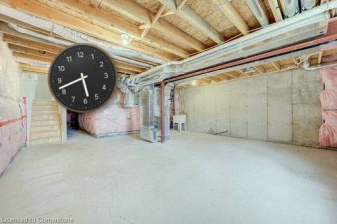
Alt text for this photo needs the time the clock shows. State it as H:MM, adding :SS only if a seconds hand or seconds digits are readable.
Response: 5:42
